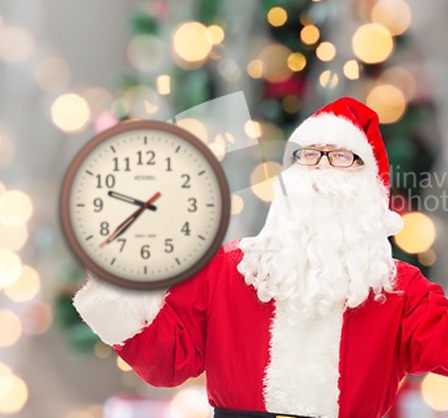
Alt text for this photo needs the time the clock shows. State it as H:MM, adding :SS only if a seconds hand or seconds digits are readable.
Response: 9:37:38
